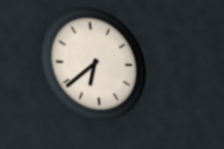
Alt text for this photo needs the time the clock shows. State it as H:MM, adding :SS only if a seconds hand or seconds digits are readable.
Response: 6:39
